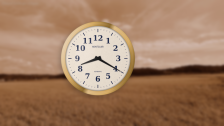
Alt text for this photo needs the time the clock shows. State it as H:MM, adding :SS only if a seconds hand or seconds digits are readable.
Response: 8:20
